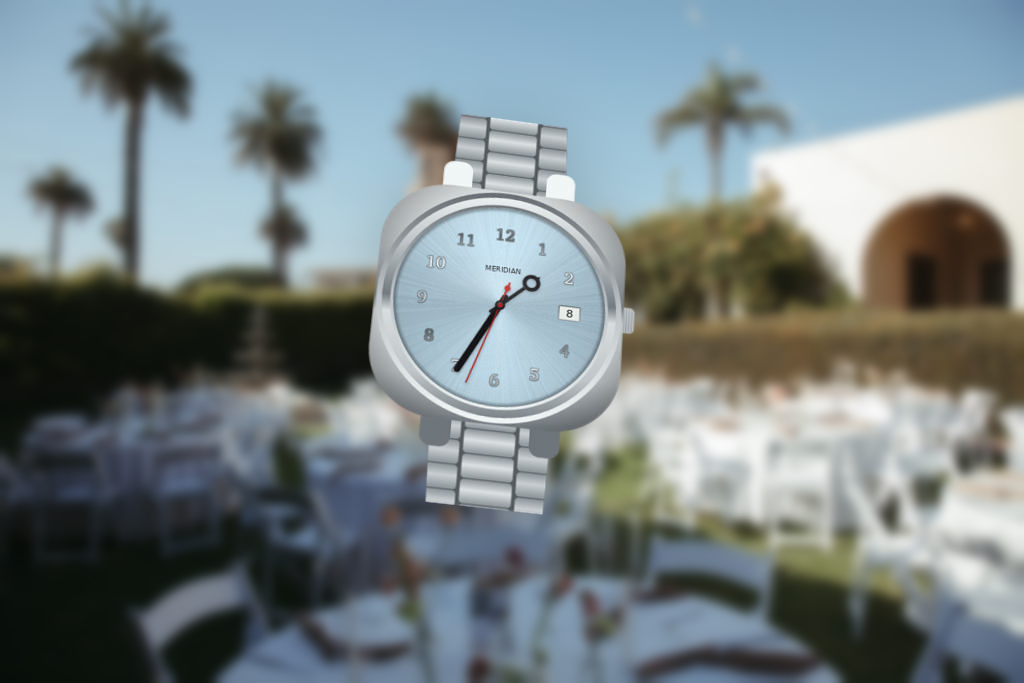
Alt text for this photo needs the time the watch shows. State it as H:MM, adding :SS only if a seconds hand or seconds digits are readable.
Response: 1:34:33
